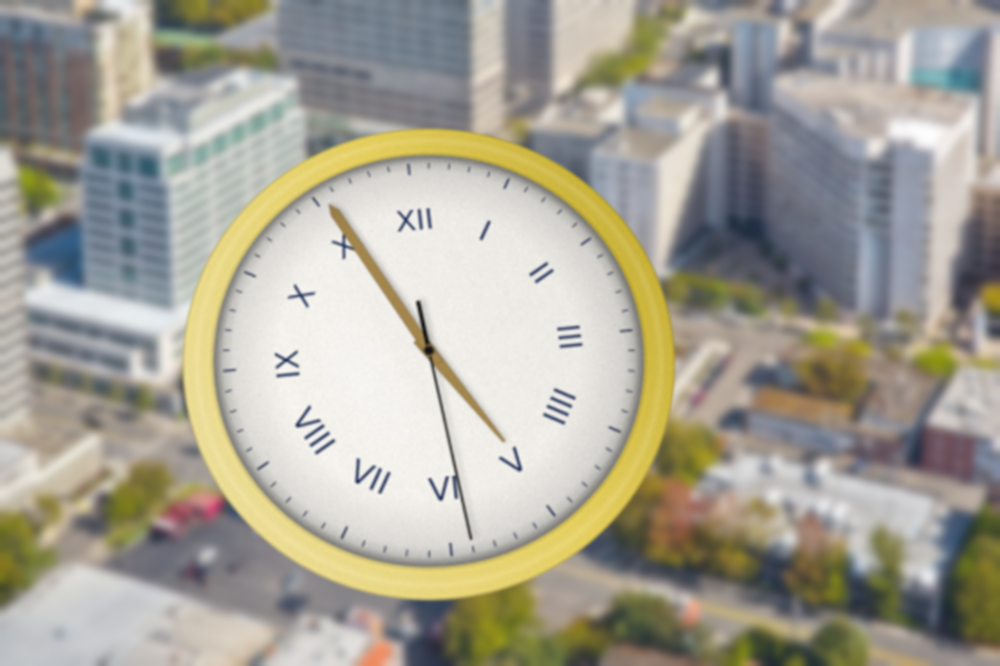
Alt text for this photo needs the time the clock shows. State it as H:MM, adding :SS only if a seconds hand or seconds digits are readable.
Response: 4:55:29
